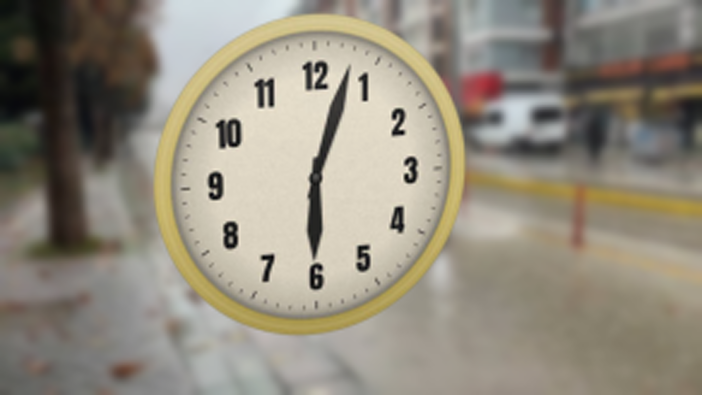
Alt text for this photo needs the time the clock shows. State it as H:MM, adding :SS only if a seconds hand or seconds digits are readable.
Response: 6:03
